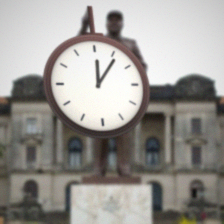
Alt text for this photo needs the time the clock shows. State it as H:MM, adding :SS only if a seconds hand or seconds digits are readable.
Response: 12:06
